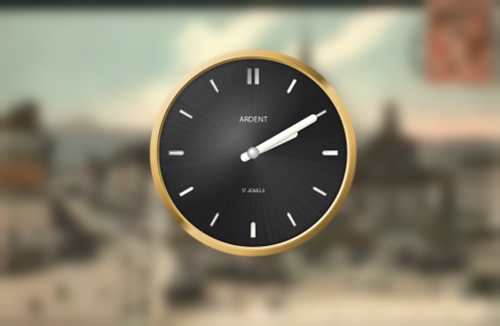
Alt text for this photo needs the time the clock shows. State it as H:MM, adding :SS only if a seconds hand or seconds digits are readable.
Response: 2:10
